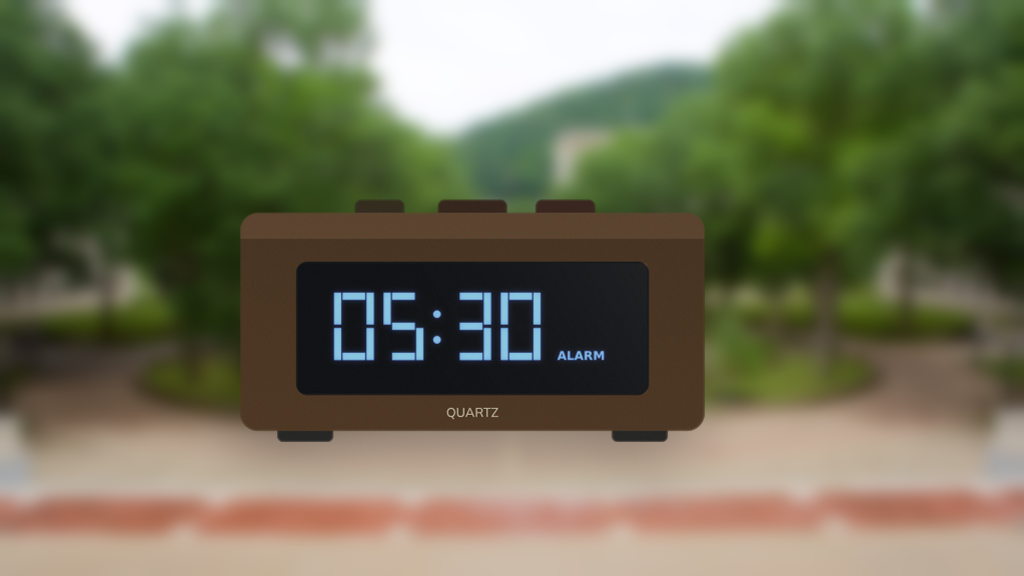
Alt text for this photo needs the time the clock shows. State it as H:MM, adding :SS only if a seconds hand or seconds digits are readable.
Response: 5:30
